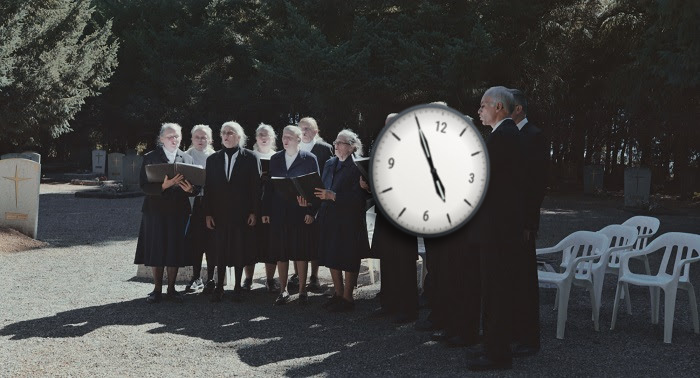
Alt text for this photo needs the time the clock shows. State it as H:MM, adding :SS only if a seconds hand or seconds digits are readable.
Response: 4:55
